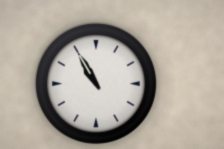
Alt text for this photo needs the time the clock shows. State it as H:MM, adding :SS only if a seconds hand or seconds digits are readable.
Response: 10:55
